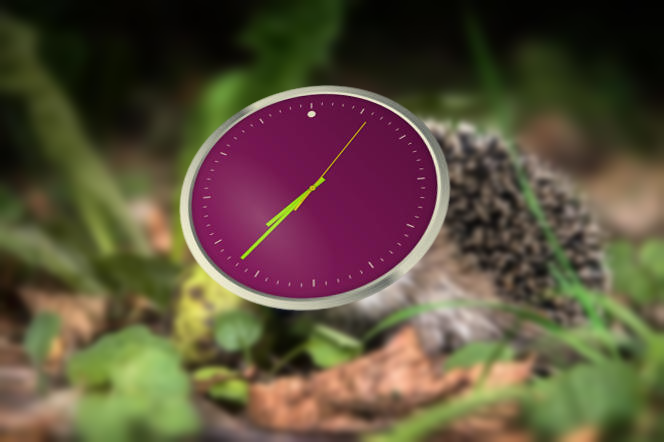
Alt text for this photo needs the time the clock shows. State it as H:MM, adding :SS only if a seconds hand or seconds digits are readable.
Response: 7:37:06
